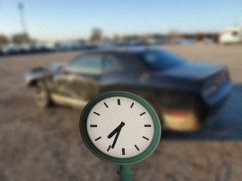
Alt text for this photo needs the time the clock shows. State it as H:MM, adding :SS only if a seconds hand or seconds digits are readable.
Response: 7:34
